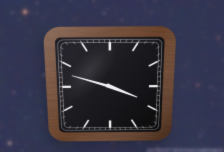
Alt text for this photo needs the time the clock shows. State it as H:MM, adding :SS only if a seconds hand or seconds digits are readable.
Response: 3:48
